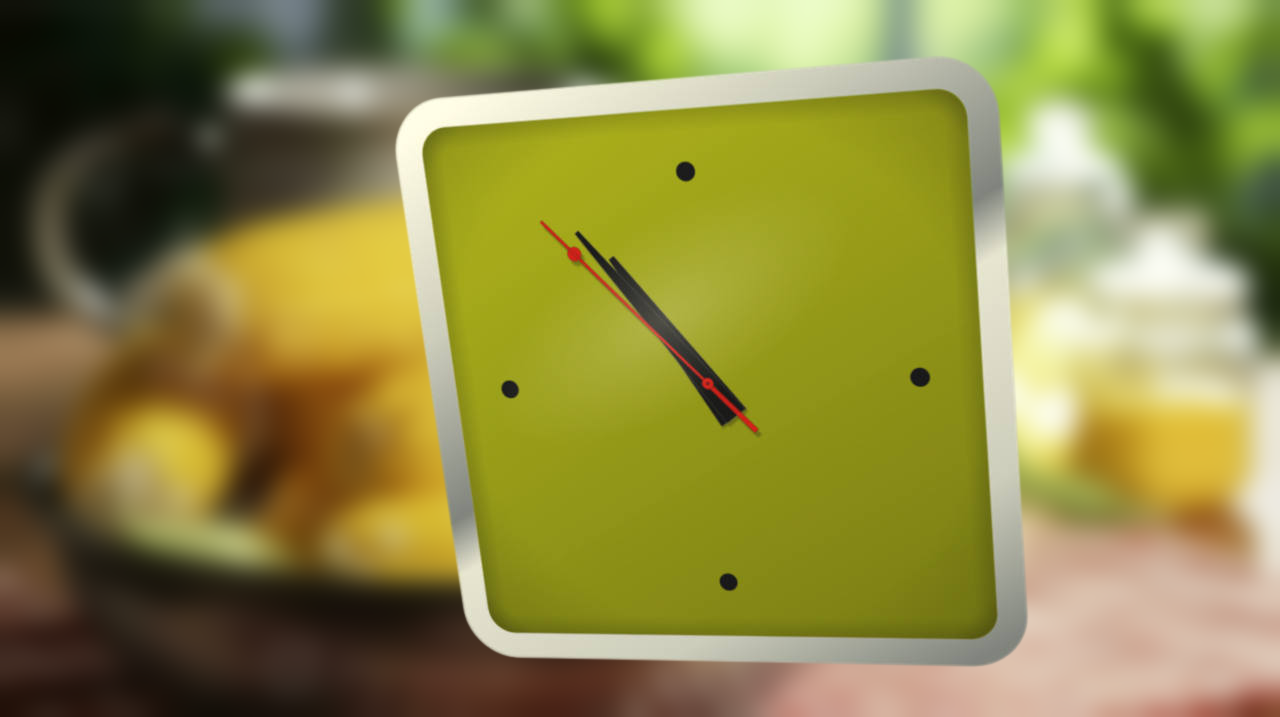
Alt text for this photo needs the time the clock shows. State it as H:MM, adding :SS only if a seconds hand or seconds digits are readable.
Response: 10:53:53
